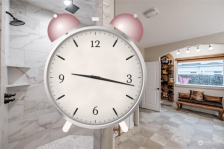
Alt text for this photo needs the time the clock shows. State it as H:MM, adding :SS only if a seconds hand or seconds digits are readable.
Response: 9:17
